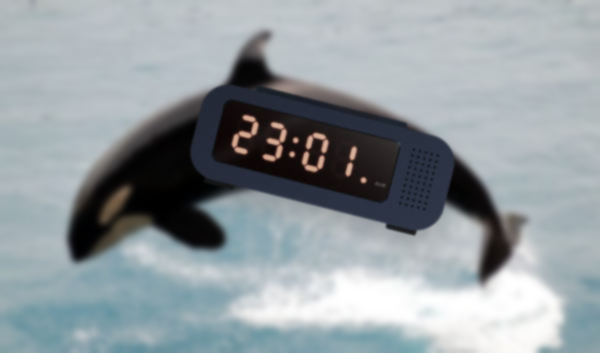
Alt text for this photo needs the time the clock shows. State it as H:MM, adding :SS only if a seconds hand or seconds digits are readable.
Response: 23:01
